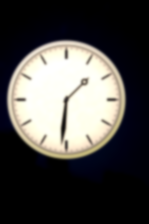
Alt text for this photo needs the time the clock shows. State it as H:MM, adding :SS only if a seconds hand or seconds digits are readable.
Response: 1:31
